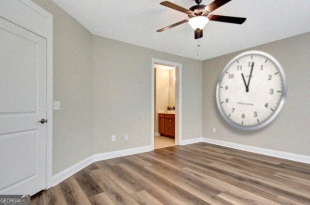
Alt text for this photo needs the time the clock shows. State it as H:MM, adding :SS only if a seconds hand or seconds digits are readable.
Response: 11:01
